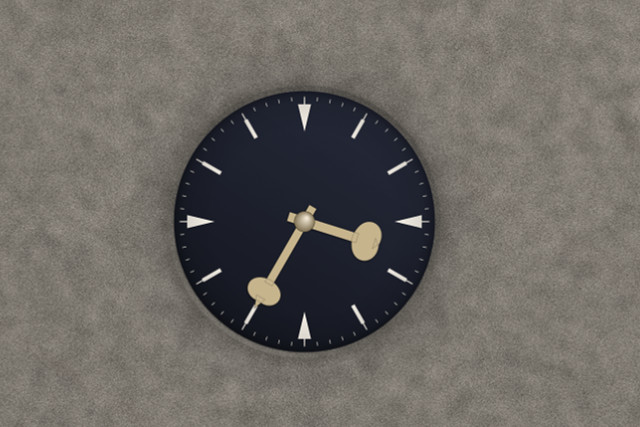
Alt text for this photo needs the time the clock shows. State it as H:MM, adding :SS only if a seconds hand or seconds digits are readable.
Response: 3:35
